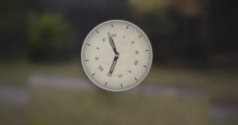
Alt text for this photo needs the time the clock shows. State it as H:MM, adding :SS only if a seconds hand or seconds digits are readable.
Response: 6:58
